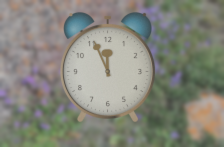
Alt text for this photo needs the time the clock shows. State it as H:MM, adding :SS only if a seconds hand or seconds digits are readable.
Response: 11:56
